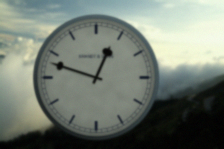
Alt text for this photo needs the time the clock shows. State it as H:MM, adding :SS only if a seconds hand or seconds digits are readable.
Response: 12:48
